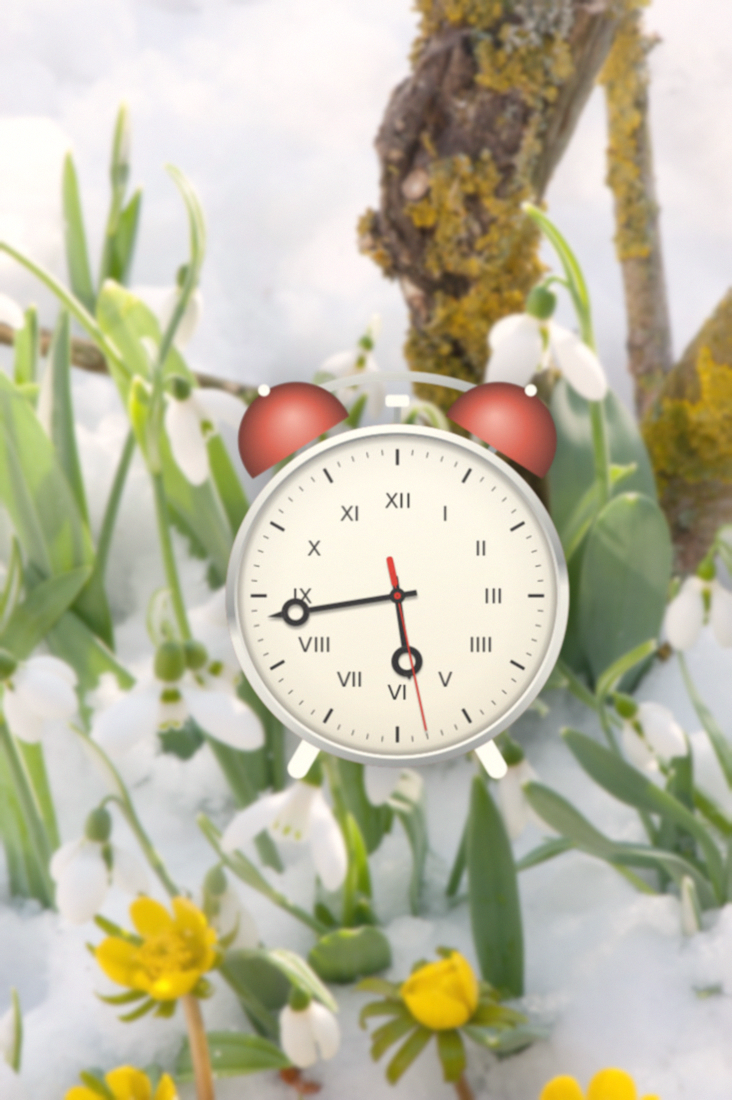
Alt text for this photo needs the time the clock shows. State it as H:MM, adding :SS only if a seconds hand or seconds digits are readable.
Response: 5:43:28
